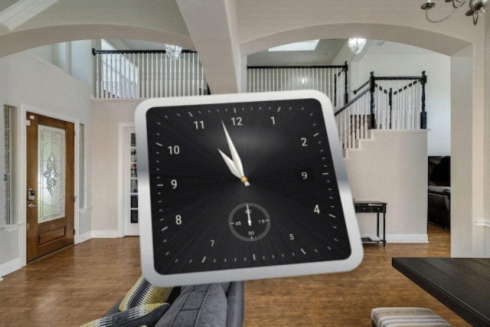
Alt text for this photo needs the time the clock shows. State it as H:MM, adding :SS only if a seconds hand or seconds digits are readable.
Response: 10:58
